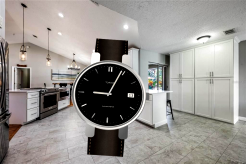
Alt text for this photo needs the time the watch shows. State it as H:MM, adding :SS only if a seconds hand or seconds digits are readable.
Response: 9:04
